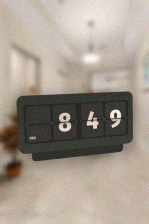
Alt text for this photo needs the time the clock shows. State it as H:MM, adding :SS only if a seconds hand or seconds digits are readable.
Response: 8:49
